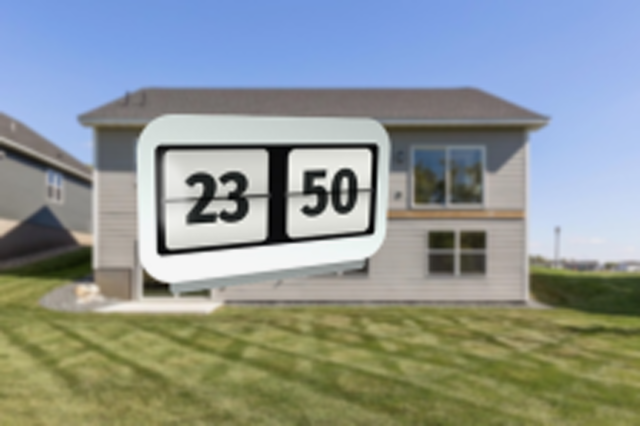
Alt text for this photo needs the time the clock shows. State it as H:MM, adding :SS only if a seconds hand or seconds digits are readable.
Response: 23:50
